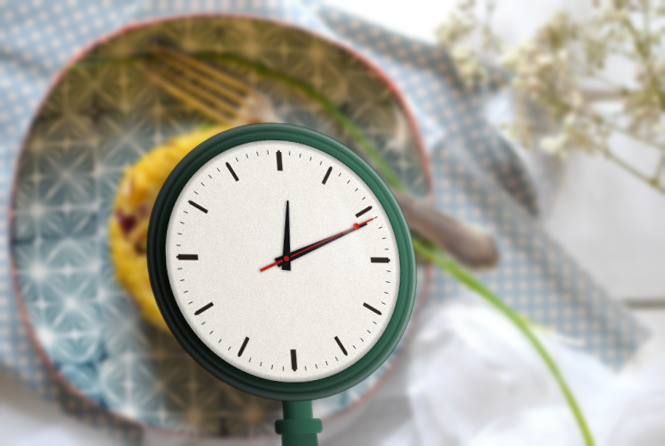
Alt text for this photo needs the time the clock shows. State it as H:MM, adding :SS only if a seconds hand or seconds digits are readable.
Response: 12:11:11
